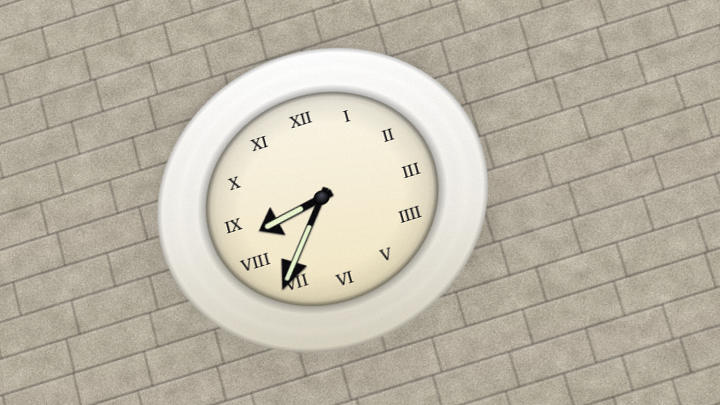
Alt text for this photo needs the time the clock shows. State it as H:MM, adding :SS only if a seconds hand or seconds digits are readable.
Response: 8:36
